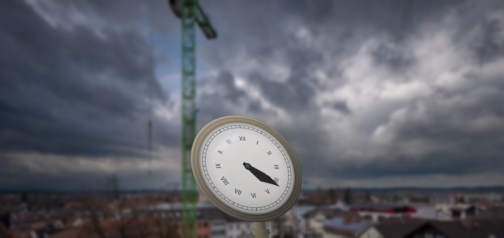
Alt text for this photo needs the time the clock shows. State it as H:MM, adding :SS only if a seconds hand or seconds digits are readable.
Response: 4:21
